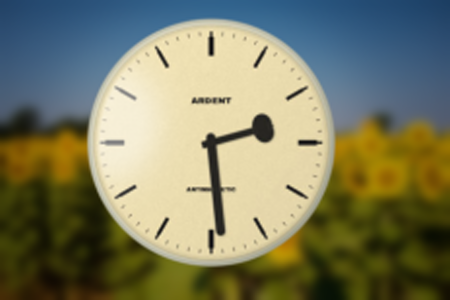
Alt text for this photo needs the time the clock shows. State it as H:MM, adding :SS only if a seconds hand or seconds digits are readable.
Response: 2:29
